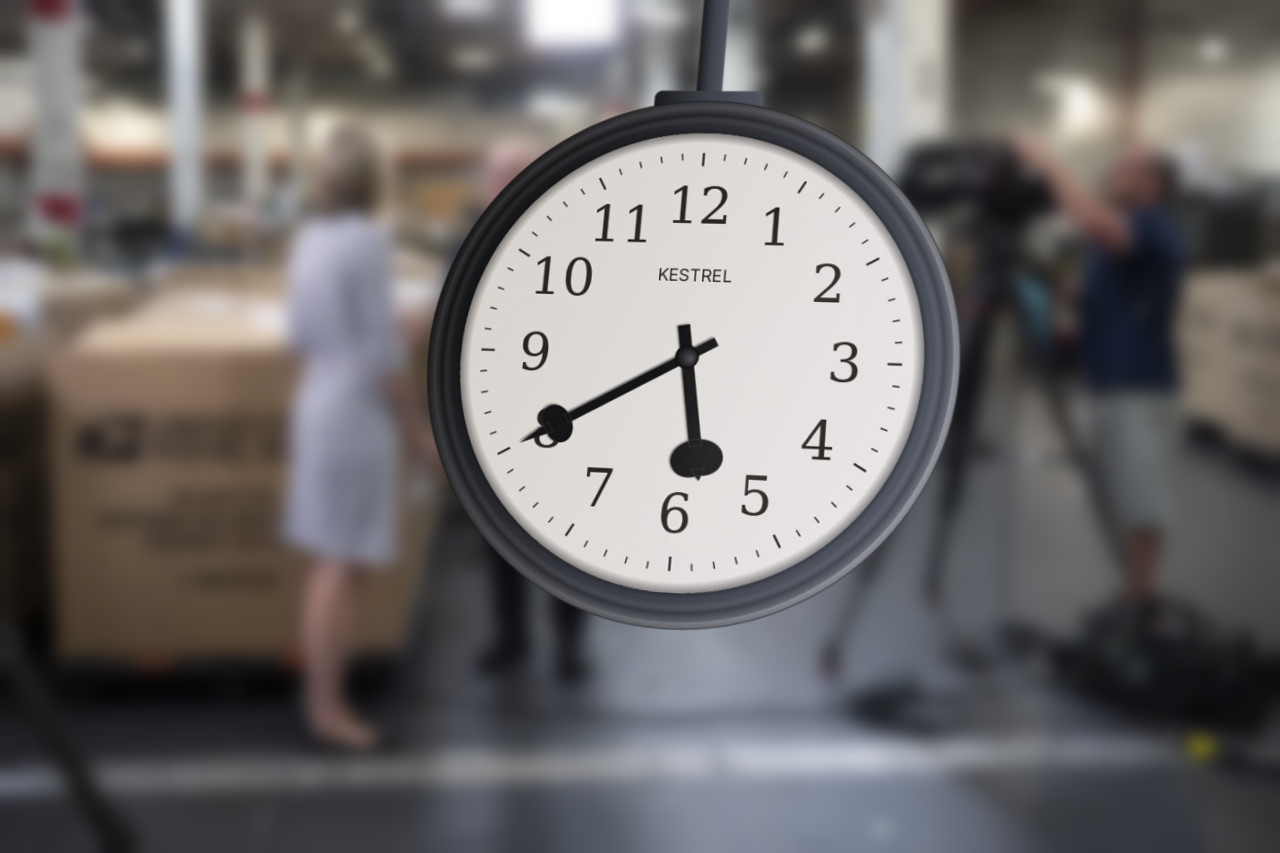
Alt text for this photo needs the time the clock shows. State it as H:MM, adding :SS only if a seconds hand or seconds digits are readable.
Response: 5:40
